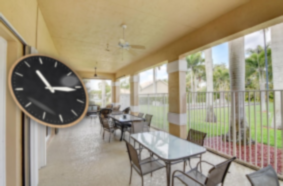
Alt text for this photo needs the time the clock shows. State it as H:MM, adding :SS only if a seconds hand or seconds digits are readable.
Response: 11:16
